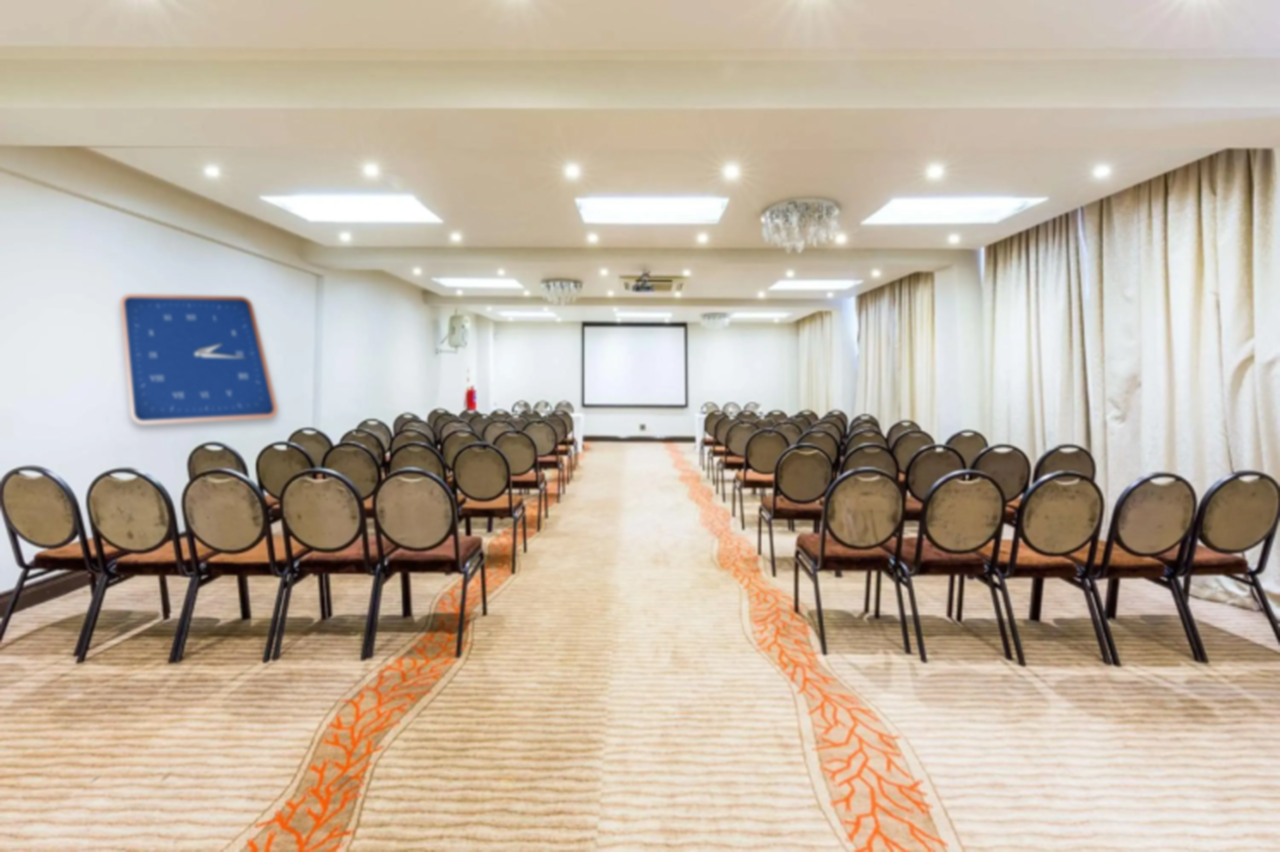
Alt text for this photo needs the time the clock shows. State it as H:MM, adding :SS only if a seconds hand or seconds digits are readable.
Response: 2:16
